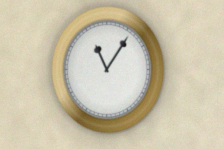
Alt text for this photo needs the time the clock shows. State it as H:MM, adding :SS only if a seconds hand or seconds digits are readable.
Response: 11:06
